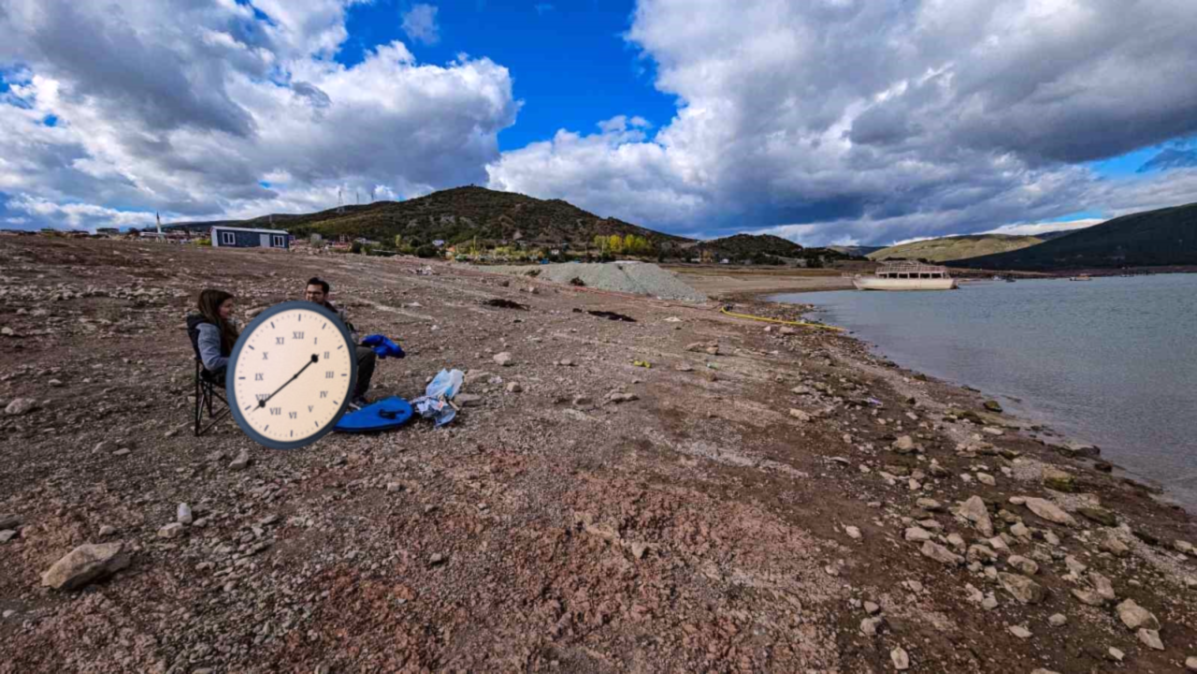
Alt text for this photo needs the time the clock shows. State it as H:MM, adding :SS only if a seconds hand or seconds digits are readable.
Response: 1:39
